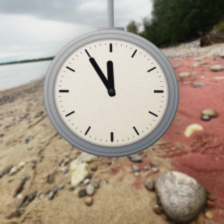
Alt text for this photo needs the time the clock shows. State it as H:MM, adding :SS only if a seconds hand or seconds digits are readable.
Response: 11:55
